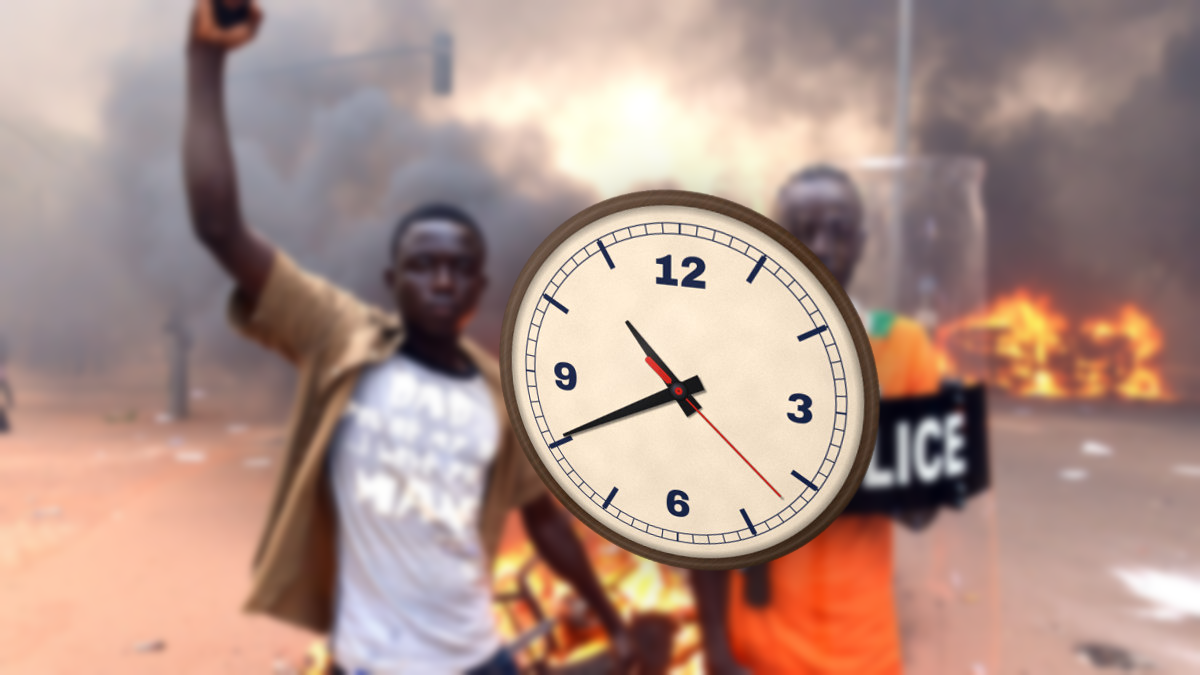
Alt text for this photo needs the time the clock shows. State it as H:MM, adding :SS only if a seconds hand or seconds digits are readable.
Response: 10:40:22
